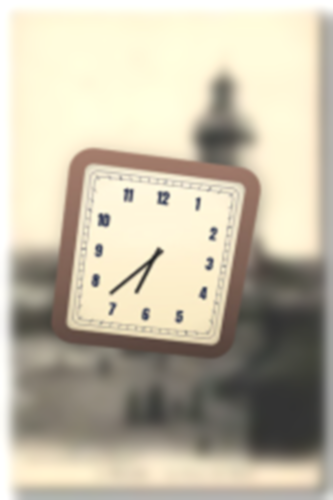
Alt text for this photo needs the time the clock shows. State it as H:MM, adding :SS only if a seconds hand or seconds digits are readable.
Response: 6:37
